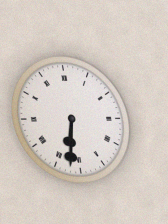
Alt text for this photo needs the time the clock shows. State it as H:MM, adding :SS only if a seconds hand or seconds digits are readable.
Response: 6:32
